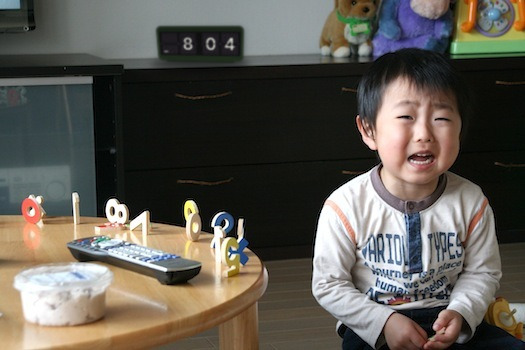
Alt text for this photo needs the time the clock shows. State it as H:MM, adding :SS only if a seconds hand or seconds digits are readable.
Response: 8:04
